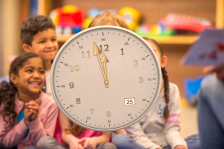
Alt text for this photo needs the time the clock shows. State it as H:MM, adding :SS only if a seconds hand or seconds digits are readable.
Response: 11:58
